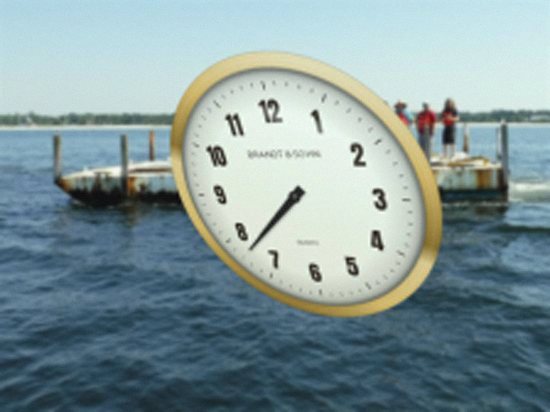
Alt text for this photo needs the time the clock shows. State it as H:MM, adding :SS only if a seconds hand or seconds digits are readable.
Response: 7:38
